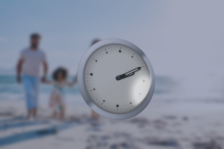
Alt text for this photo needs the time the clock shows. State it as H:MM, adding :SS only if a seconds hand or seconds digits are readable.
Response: 2:10
